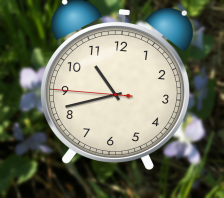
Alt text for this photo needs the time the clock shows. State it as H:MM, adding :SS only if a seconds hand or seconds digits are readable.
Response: 10:41:45
